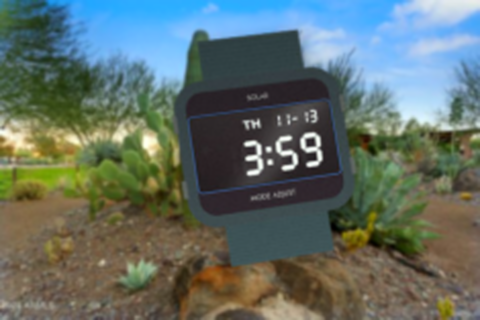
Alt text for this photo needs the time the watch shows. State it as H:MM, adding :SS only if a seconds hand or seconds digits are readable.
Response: 3:59
